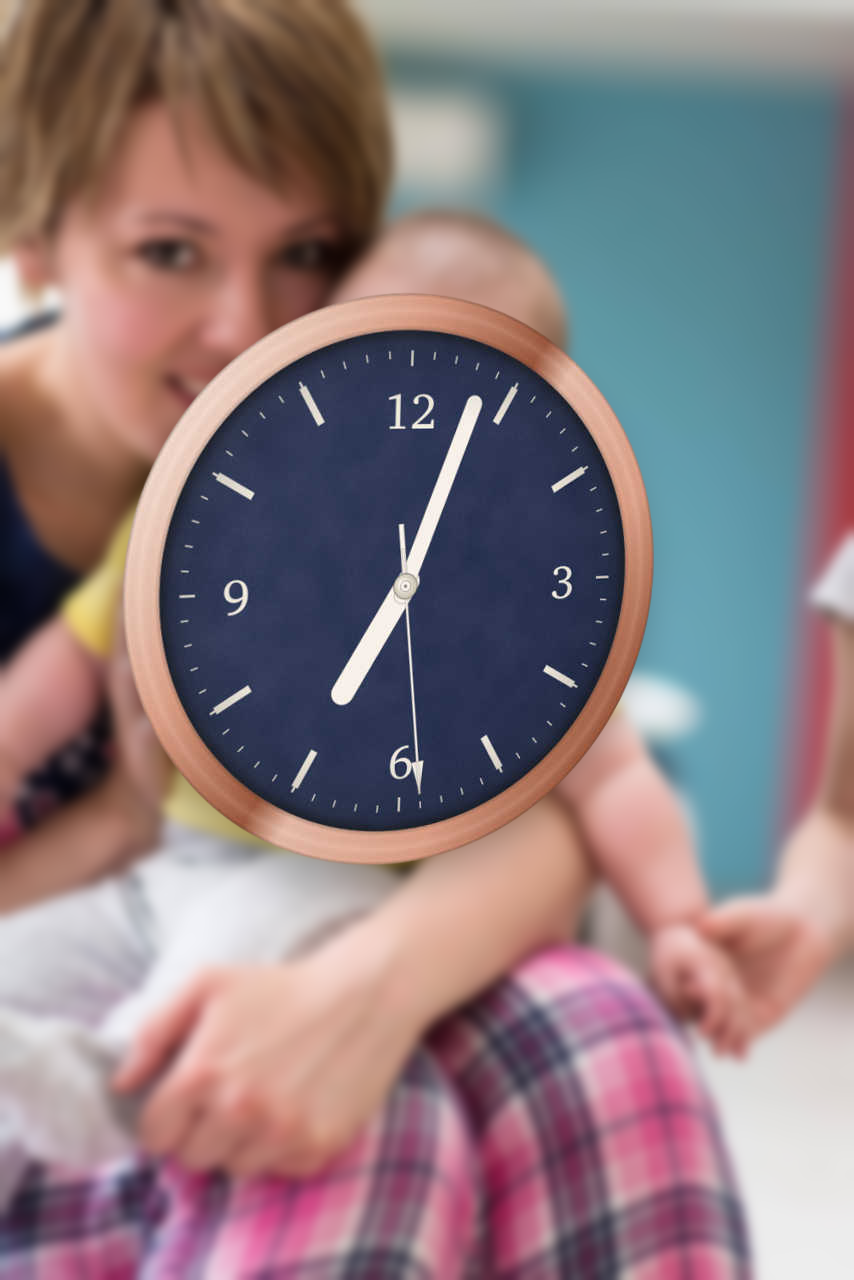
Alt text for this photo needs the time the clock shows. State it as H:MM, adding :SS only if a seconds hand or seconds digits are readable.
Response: 7:03:29
